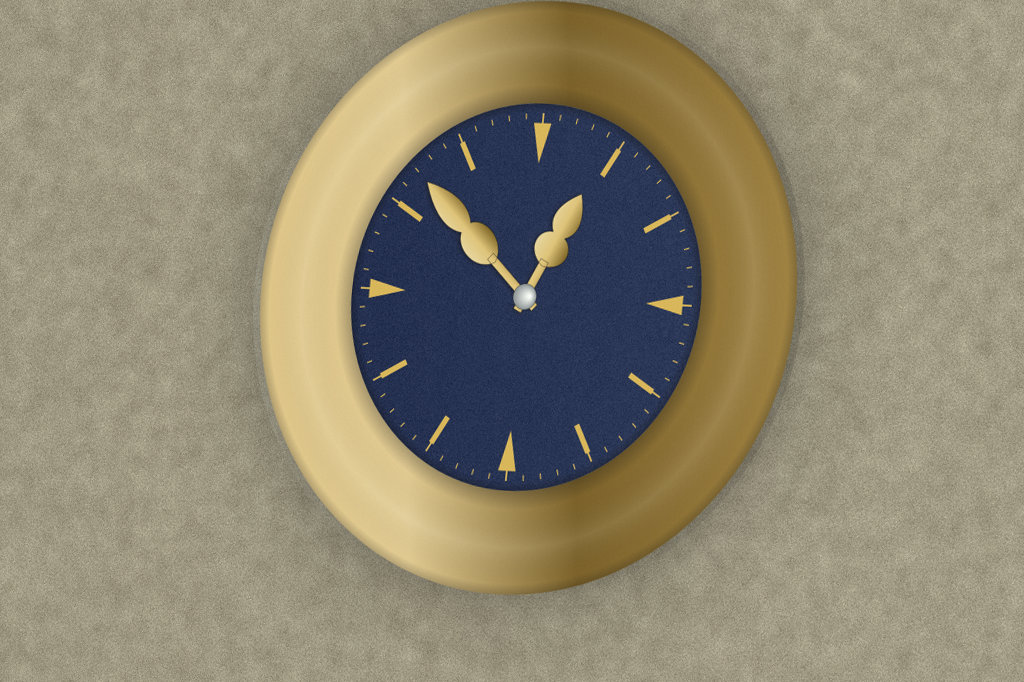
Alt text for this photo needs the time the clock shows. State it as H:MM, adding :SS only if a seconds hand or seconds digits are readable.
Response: 12:52
